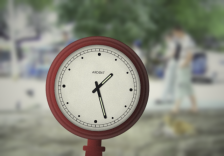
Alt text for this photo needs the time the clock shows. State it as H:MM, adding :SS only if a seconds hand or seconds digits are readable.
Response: 1:27
